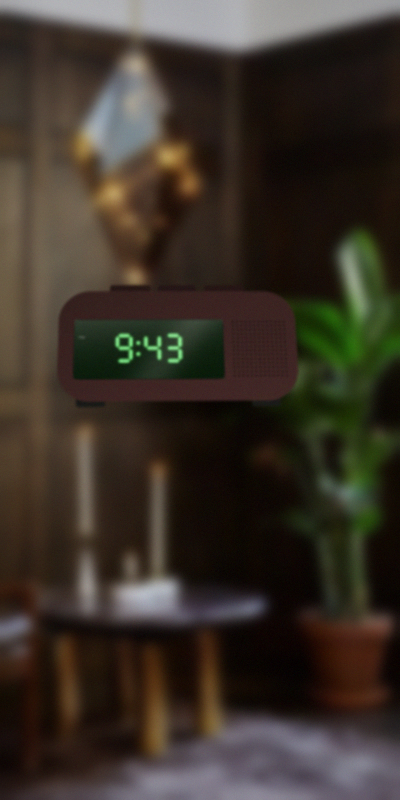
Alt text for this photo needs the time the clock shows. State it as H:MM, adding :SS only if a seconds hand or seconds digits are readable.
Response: 9:43
